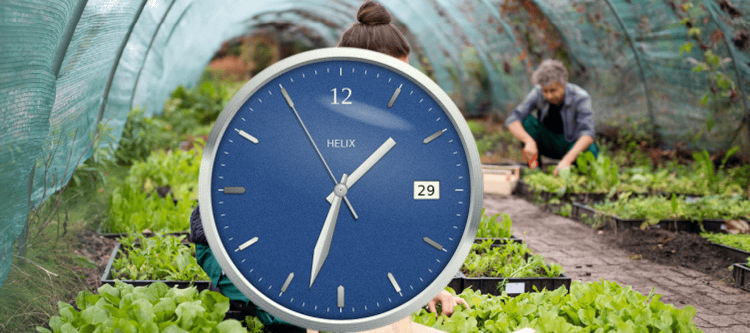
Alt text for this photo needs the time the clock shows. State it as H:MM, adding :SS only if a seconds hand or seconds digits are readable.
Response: 1:32:55
